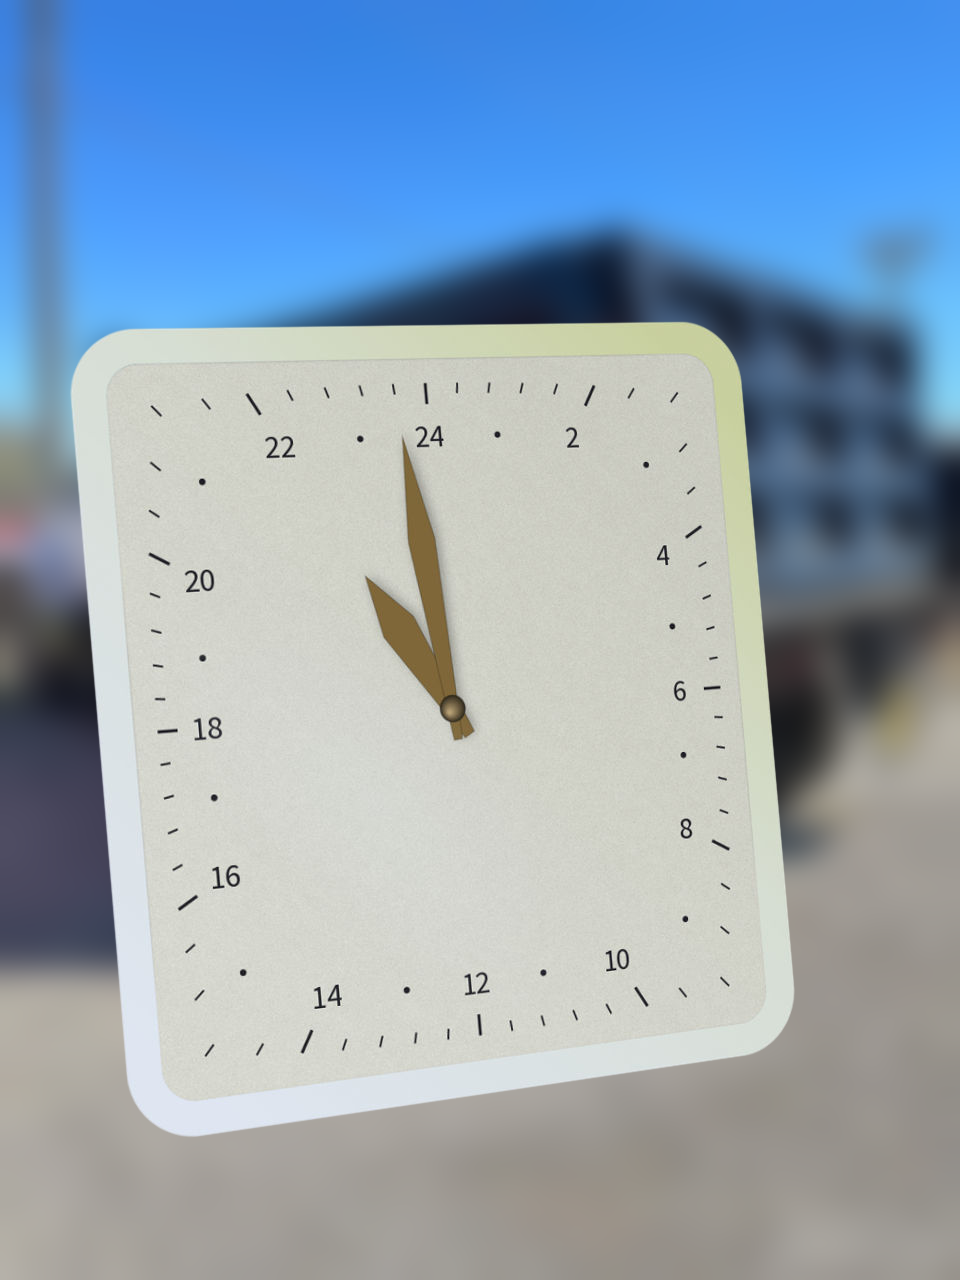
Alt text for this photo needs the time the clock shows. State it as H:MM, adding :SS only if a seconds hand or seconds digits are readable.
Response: 21:59
